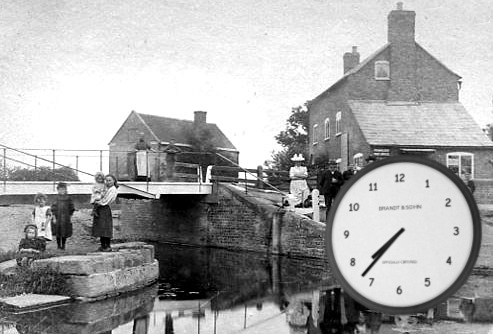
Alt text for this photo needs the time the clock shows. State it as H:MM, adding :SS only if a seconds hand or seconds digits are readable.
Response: 7:37
